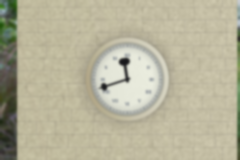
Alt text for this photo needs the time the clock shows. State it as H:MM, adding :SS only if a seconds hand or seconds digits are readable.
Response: 11:42
